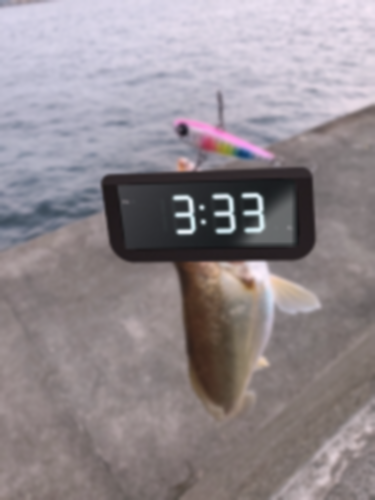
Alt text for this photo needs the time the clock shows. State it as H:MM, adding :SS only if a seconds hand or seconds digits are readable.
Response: 3:33
